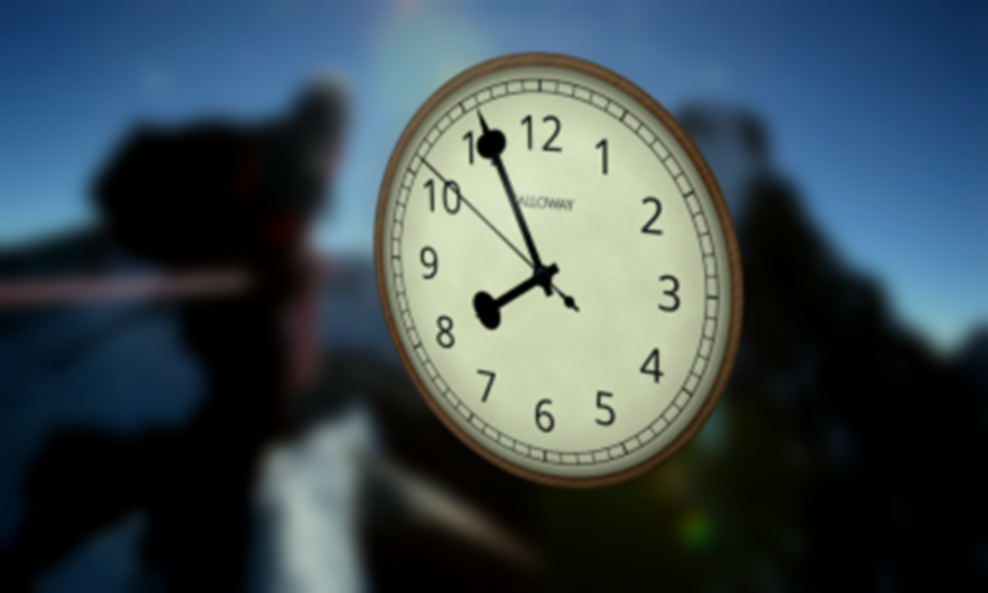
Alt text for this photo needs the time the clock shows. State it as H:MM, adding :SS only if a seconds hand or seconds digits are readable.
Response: 7:55:51
